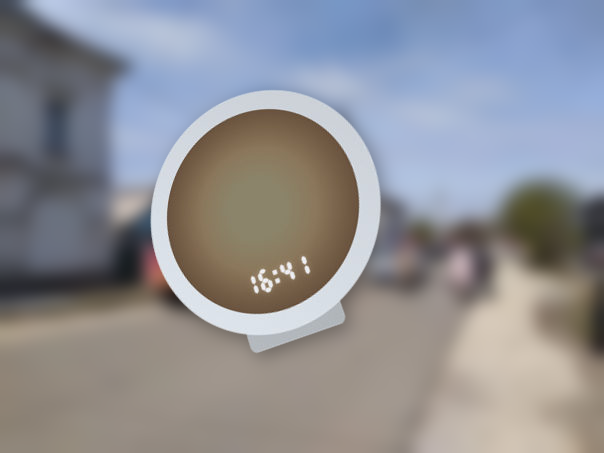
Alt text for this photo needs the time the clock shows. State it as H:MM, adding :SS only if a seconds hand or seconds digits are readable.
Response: 16:41
